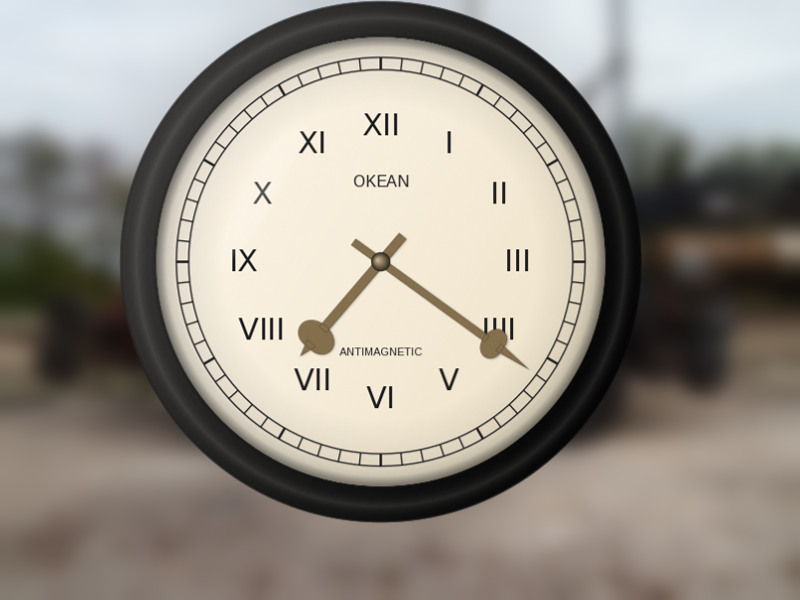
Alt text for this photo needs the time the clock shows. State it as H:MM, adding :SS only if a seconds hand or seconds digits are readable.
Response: 7:21
